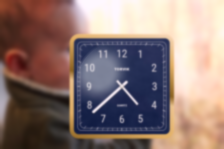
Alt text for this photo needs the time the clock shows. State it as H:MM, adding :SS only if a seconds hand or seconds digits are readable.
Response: 4:38
